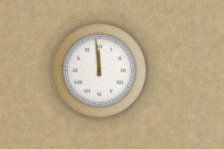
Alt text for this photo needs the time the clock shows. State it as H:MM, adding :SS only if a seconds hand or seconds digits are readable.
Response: 11:59
